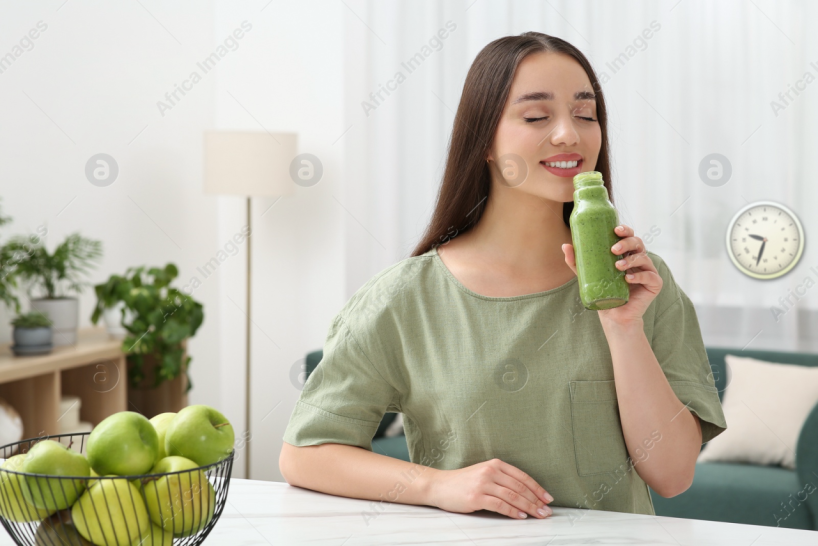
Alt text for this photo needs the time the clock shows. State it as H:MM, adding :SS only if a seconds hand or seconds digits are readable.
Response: 9:33
